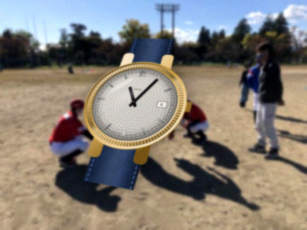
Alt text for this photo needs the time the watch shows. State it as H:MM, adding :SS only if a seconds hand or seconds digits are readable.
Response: 11:05
